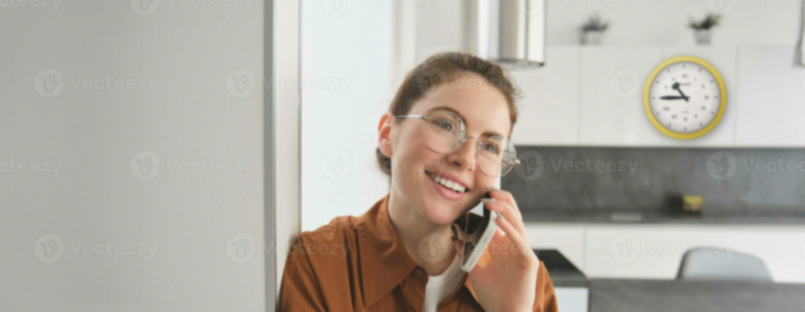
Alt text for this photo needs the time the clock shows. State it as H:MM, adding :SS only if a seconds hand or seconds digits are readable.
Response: 10:45
